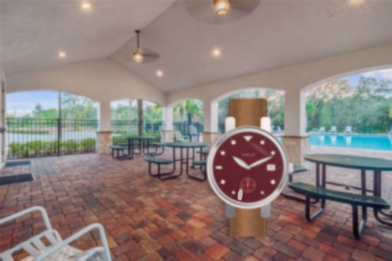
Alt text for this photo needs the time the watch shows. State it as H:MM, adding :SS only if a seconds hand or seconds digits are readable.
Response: 10:11
